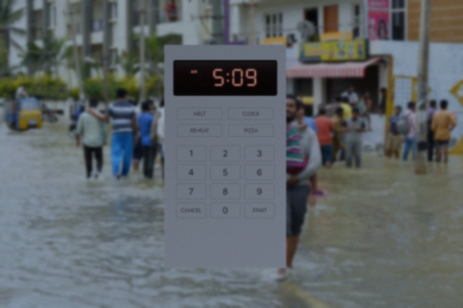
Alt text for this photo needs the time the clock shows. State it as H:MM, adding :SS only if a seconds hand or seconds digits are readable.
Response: 5:09
